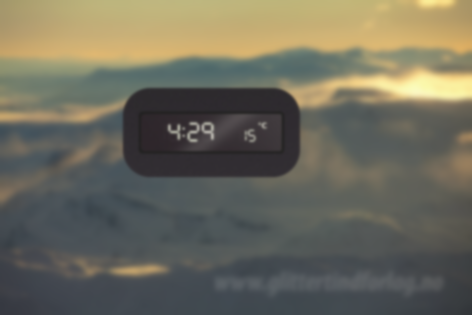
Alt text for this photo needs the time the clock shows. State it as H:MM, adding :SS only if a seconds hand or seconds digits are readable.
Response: 4:29
